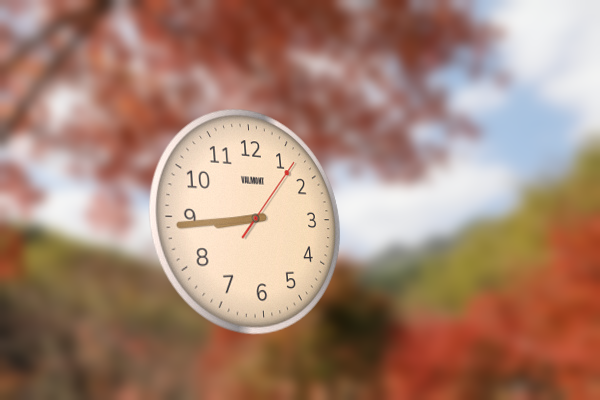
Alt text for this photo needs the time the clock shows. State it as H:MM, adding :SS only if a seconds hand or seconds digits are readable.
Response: 8:44:07
